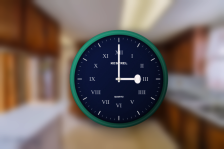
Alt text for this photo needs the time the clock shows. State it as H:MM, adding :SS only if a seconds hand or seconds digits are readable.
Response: 3:00
